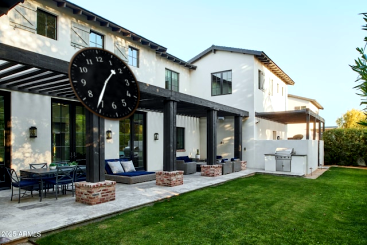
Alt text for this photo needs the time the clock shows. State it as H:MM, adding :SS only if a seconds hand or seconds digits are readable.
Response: 1:36
